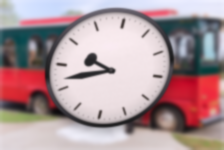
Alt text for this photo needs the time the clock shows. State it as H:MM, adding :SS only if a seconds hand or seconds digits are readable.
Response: 9:42
